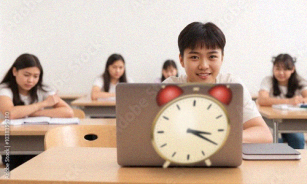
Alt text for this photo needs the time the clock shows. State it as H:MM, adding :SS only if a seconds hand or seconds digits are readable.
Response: 3:20
